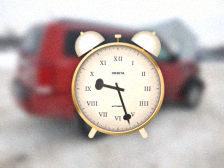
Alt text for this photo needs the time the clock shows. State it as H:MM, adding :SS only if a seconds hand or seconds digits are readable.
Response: 9:27
